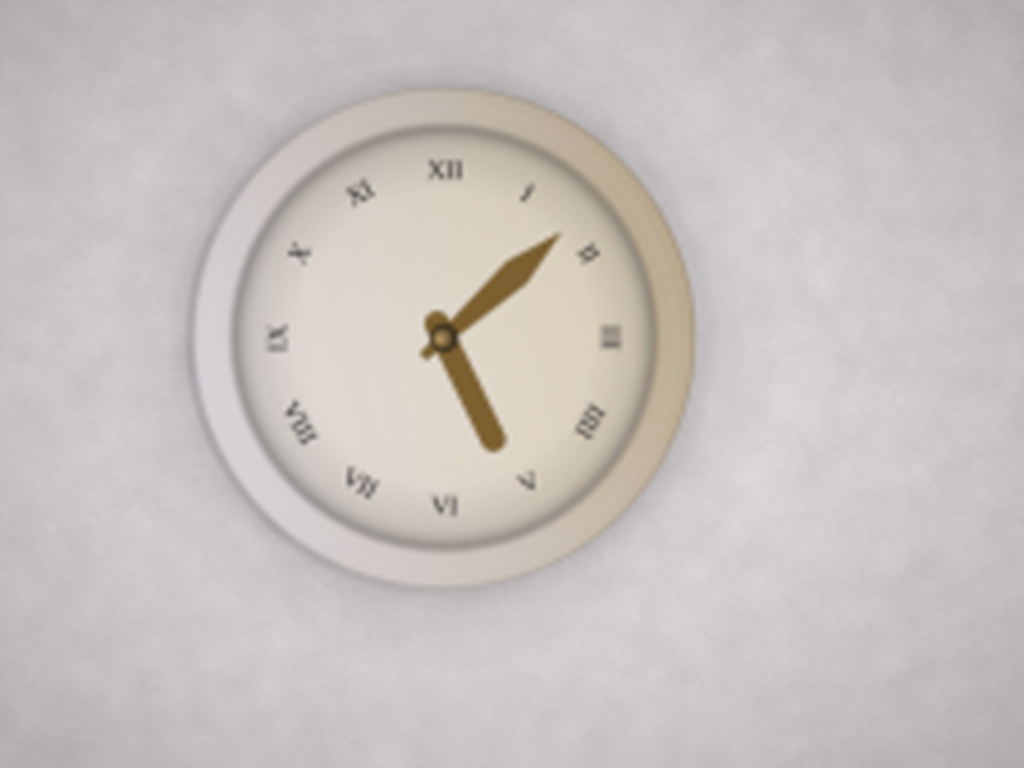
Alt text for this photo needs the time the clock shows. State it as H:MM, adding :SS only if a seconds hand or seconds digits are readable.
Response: 5:08
